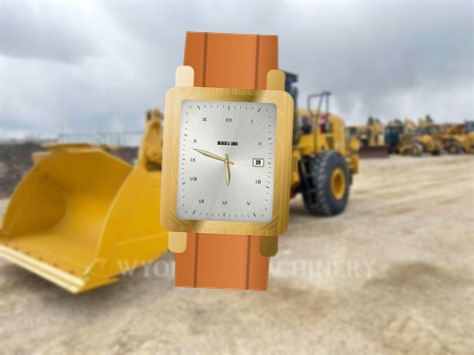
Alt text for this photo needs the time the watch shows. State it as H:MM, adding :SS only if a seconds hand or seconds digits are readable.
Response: 5:48
